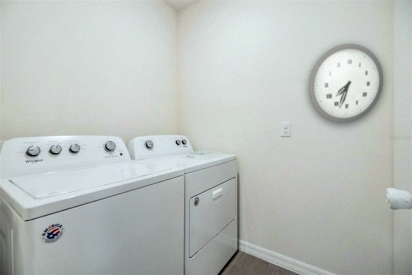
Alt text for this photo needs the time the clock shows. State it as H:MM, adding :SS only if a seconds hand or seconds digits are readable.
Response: 7:33
